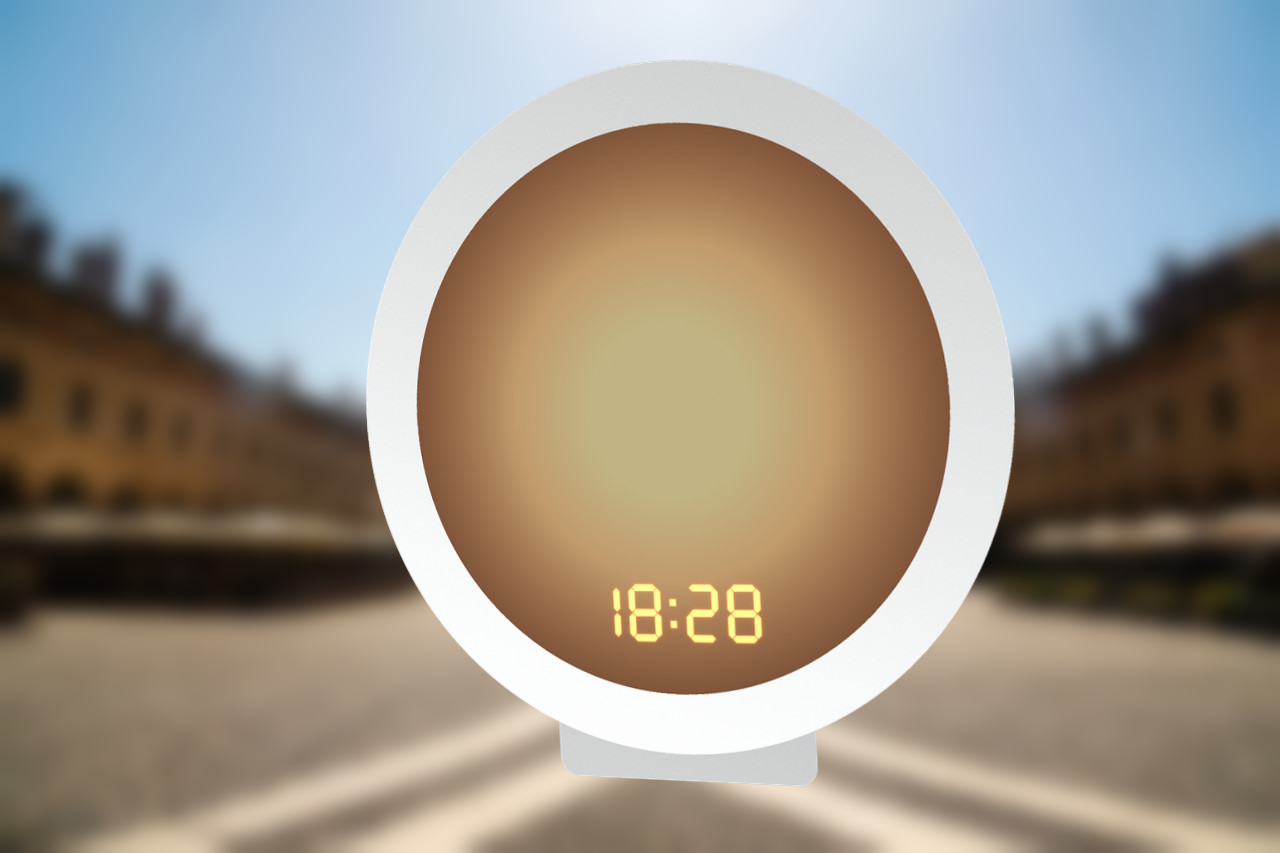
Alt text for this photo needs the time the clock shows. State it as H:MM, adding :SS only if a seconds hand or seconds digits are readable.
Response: 18:28
